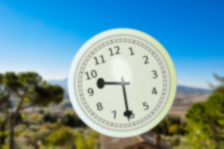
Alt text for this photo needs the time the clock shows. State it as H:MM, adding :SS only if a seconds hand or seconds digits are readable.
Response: 9:31
